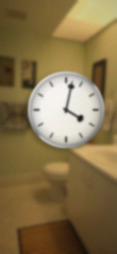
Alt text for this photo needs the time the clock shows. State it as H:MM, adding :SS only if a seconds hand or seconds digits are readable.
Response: 4:02
